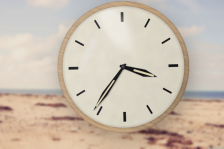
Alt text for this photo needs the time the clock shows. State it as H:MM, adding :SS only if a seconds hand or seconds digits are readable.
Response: 3:36
